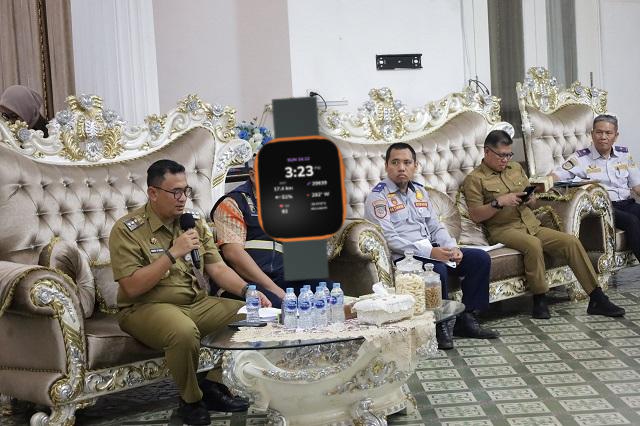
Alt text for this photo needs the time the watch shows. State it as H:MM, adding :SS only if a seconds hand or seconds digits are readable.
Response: 3:23
